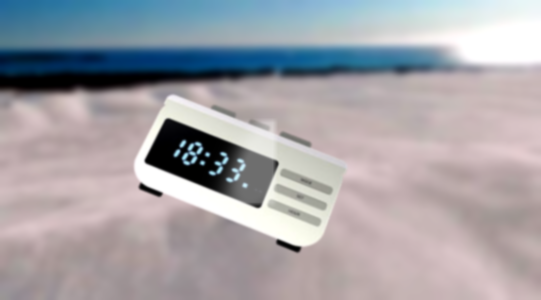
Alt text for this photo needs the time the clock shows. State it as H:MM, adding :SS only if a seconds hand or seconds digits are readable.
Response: 18:33
